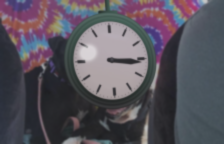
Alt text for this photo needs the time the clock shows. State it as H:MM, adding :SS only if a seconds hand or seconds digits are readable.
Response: 3:16
